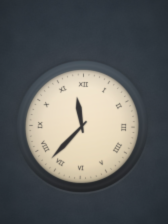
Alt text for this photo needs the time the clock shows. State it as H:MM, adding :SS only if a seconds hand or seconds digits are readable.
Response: 11:37
